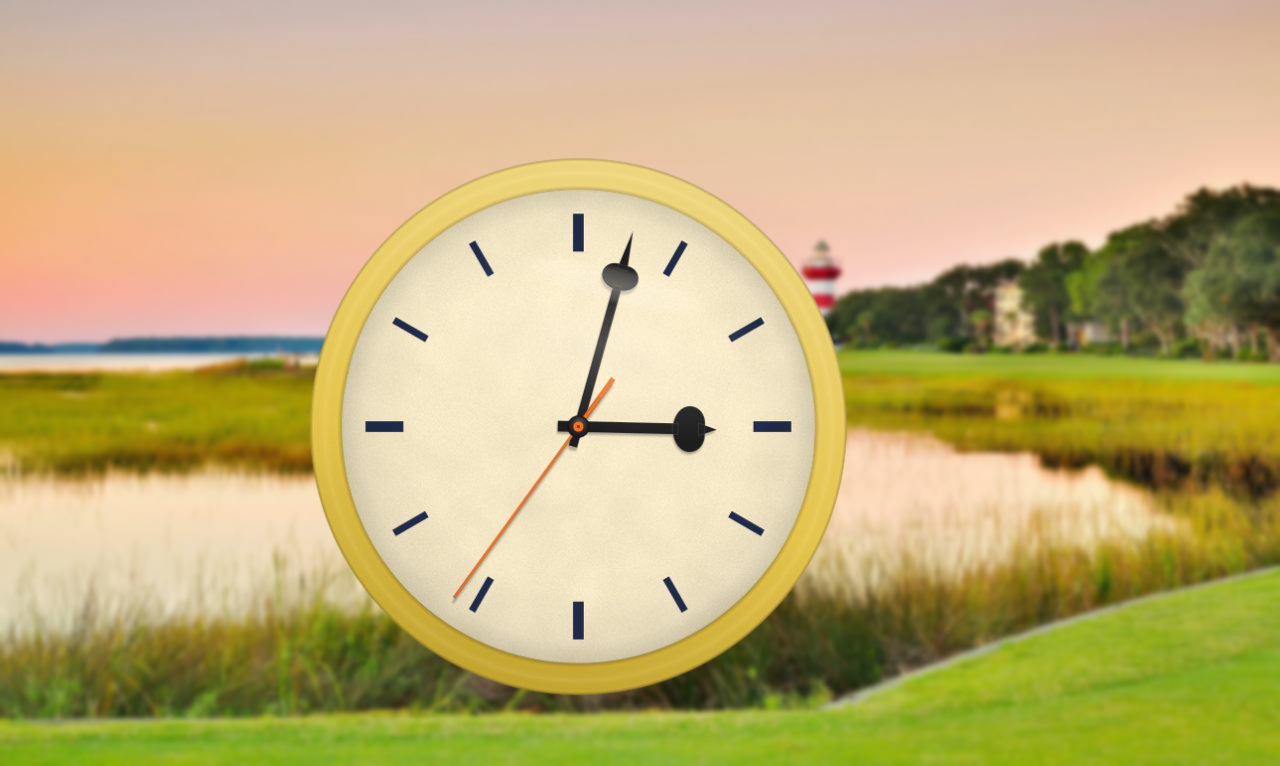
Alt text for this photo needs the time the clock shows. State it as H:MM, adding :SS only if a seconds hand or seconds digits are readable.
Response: 3:02:36
